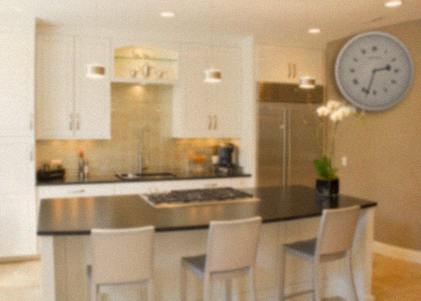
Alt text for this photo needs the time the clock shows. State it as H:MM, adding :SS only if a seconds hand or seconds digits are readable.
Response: 2:33
